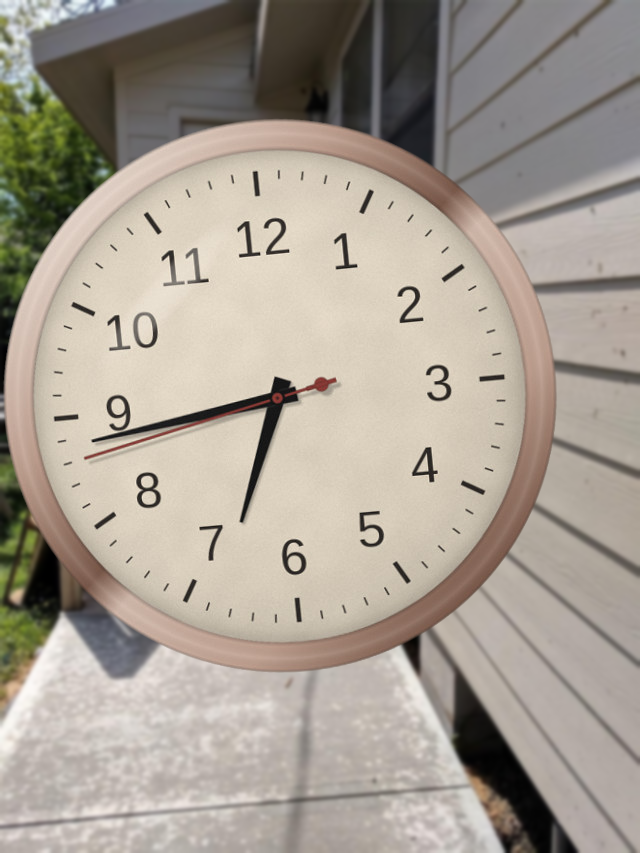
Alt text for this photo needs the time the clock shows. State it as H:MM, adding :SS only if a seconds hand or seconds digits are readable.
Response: 6:43:43
